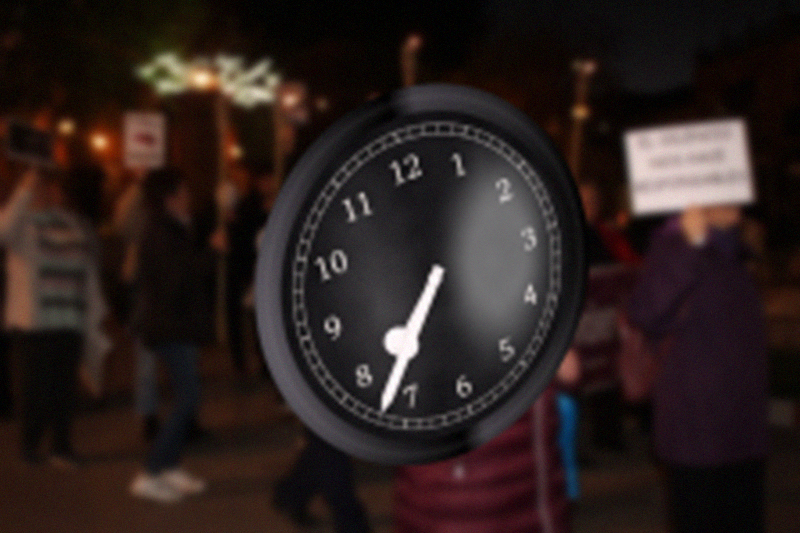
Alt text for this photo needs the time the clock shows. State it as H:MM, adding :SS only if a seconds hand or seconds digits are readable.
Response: 7:37
